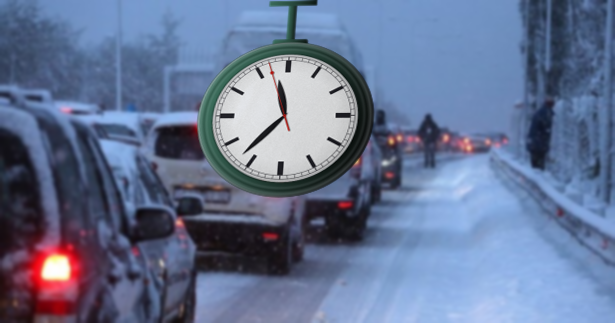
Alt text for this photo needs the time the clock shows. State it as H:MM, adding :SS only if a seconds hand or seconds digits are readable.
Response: 11:36:57
